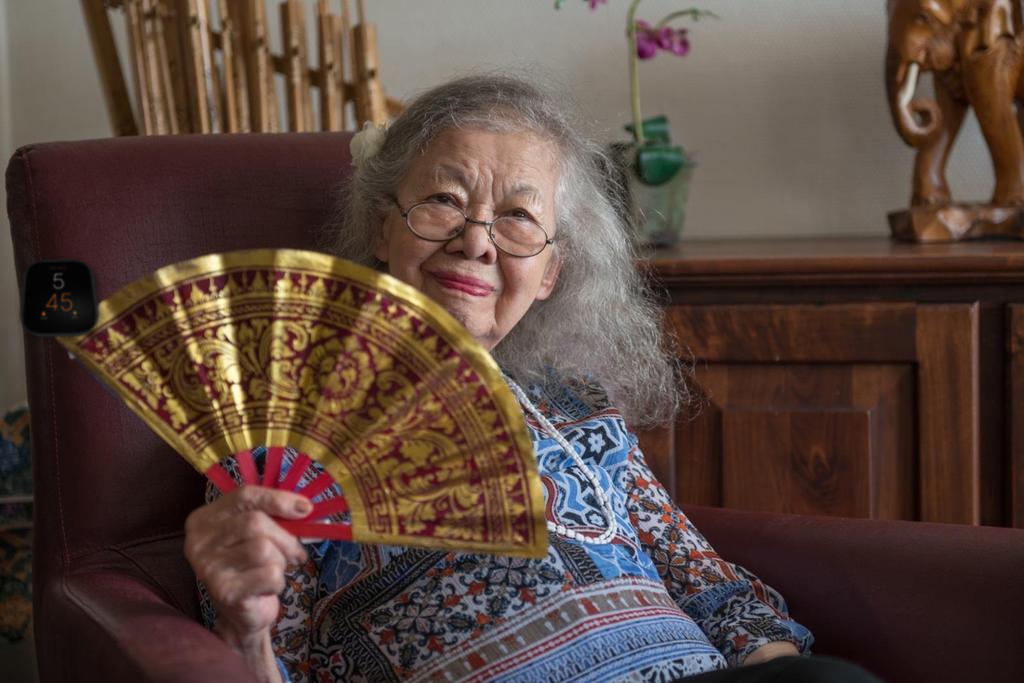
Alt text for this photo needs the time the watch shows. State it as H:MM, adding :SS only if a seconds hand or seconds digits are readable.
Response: 5:45
